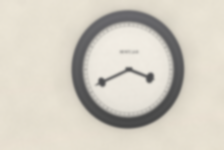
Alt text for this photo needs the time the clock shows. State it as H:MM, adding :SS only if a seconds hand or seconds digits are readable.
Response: 3:41
